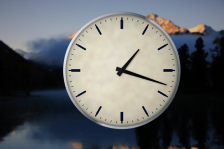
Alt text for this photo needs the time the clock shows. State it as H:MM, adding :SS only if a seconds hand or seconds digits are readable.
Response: 1:18
